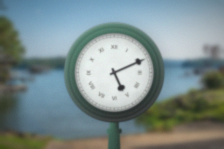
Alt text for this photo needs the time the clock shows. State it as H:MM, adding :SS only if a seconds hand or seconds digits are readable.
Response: 5:11
